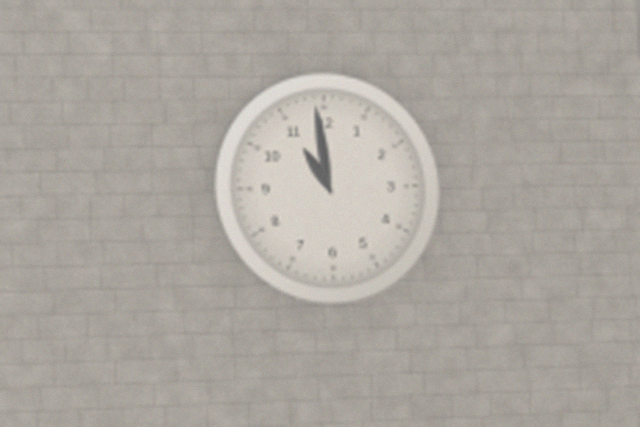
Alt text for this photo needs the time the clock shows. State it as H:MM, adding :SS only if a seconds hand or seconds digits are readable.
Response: 10:59
